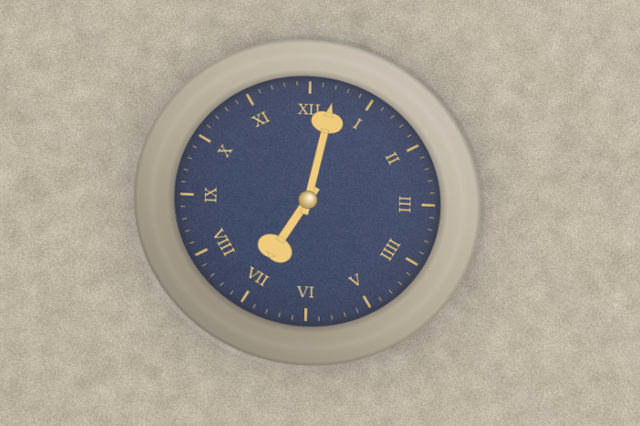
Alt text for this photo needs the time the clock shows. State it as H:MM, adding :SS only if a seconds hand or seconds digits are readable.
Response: 7:02
